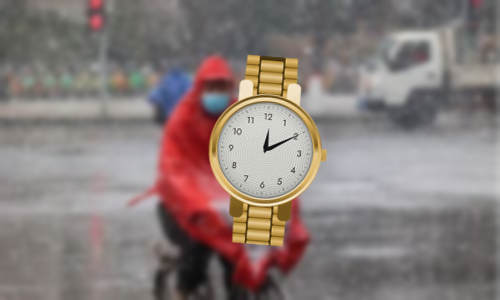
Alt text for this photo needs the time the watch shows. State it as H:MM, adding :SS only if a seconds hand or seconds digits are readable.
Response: 12:10
